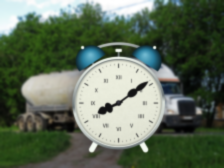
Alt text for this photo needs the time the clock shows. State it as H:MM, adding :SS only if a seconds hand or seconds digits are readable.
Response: 8:09
